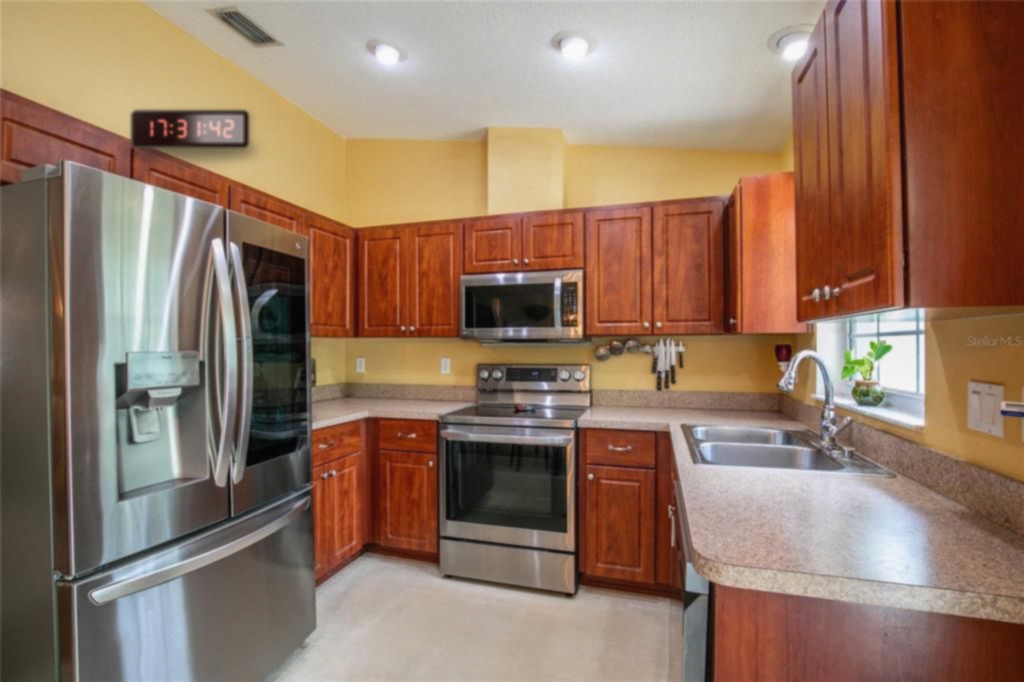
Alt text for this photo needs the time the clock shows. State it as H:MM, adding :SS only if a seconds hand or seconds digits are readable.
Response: 17:31:42
